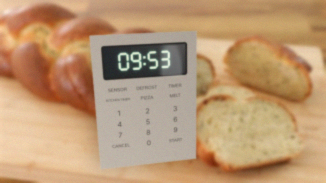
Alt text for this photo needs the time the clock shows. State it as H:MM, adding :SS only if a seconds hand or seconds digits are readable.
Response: 9:53
